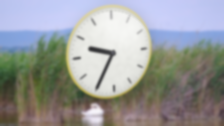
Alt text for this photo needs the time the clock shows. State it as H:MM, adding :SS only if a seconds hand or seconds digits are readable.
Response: 9:35
